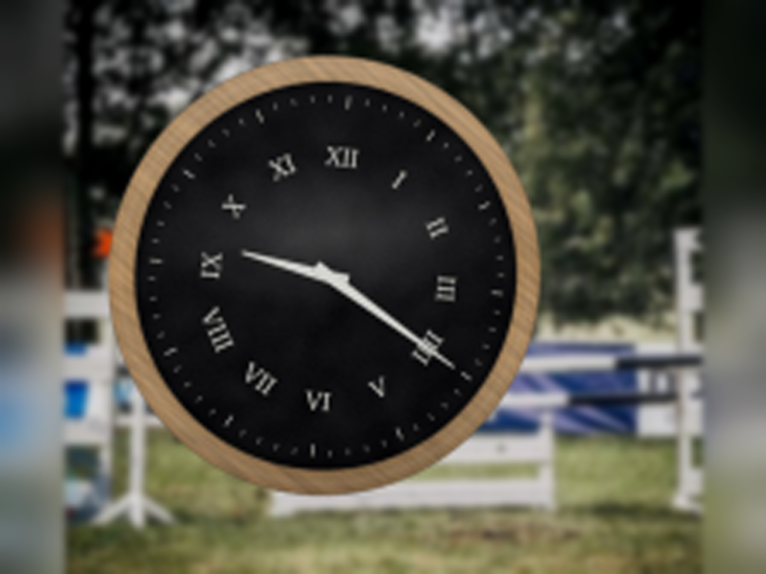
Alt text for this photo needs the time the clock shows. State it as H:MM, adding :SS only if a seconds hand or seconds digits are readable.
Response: 9:20
